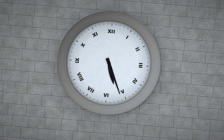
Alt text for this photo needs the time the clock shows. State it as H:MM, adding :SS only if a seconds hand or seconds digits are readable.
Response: 5:26
